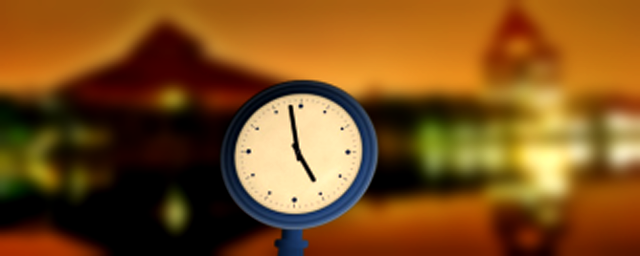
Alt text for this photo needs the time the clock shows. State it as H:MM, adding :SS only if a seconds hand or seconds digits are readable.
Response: 4:58
